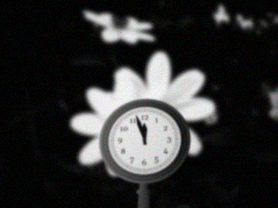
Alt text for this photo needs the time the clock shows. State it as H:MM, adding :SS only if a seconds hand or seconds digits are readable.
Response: 11:57
